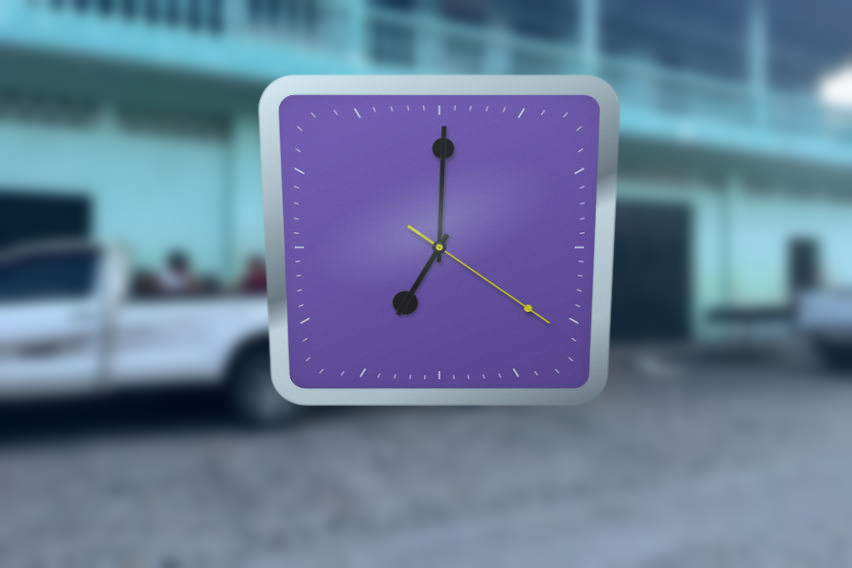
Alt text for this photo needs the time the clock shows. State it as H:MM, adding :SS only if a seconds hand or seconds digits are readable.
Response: 7:00:21
